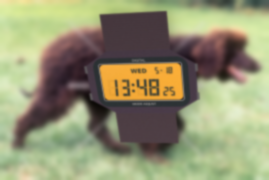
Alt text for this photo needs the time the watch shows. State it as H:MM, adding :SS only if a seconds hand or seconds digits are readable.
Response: 13:48
